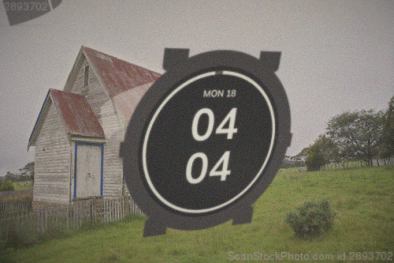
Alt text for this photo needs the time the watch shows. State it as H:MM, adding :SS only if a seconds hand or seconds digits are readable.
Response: 4:04
